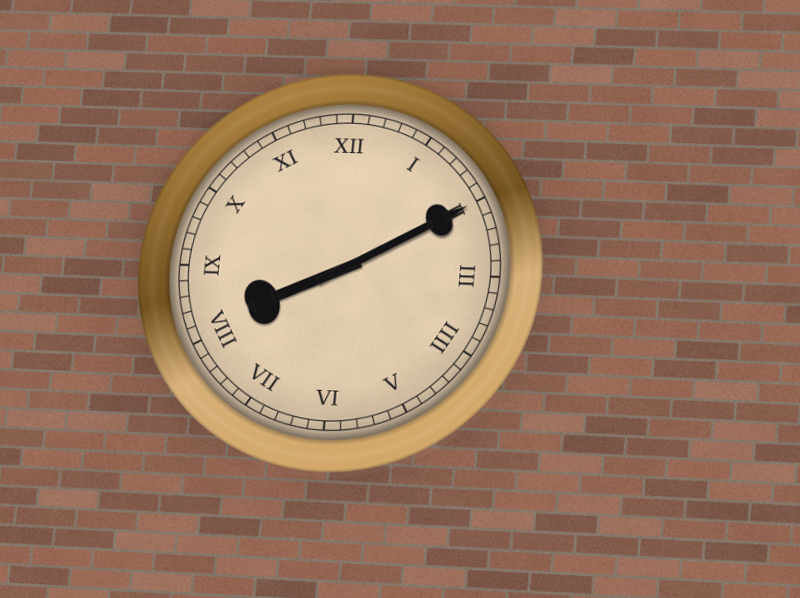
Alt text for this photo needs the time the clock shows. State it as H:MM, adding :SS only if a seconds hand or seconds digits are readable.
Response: 8:10
